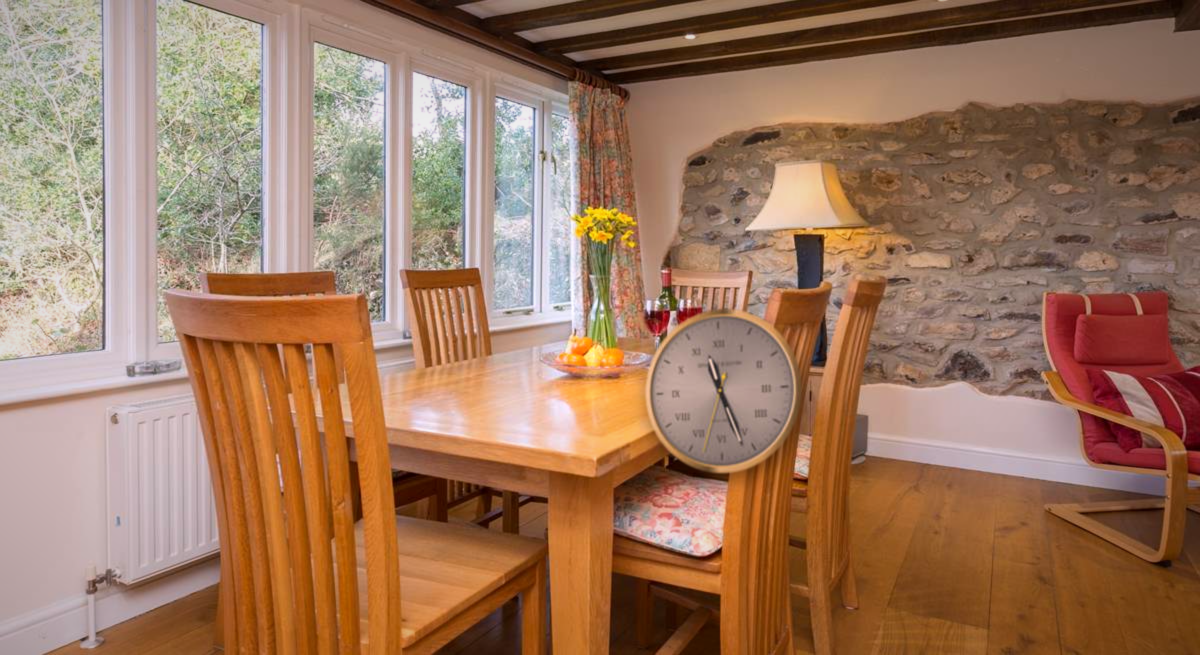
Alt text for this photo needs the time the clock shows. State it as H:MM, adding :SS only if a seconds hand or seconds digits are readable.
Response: 11:26:33
